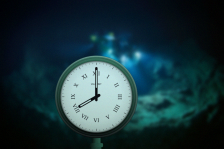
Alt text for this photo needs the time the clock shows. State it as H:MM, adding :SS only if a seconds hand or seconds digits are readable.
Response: 8:00
